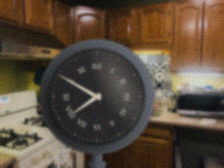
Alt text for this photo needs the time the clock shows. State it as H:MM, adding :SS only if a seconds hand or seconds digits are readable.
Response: 7:50
